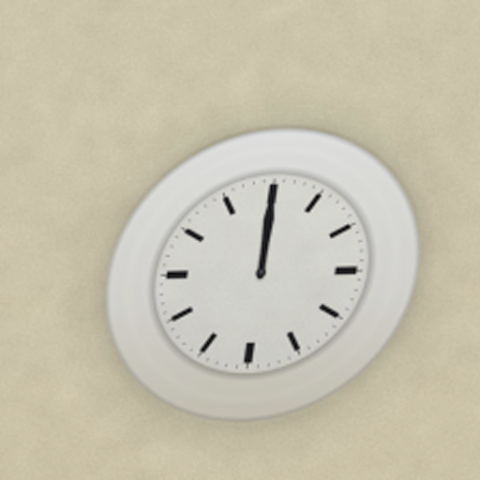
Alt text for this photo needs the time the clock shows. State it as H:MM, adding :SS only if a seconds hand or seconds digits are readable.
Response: 12:00
